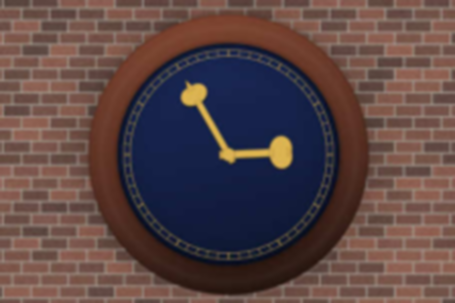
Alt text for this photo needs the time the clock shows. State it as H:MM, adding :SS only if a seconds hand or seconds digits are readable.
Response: 2:55
